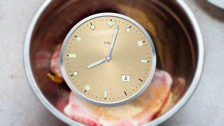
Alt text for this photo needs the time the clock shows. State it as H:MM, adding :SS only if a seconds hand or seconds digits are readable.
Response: 8:02
